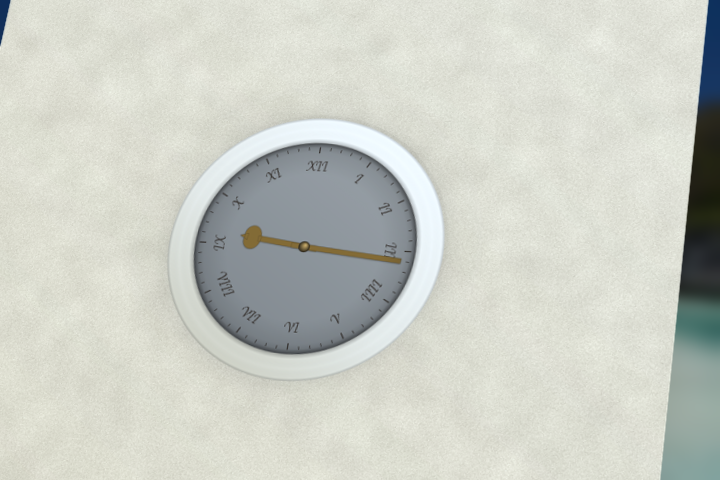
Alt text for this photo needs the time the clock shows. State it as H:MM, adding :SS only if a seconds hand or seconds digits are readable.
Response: 9:16
